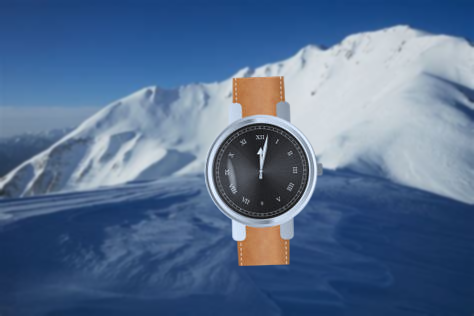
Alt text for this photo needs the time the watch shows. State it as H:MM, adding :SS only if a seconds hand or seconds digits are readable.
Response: 12:02
